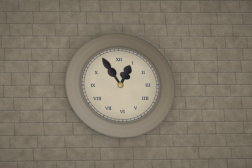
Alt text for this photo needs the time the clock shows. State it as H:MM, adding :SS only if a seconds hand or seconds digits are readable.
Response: 12:55
